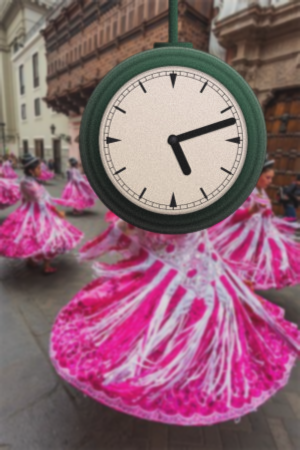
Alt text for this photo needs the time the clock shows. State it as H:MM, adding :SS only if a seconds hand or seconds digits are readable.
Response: 5:12
